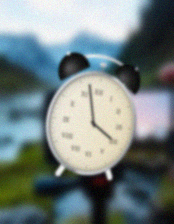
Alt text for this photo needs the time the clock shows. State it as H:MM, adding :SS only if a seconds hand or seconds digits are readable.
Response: 3:57
